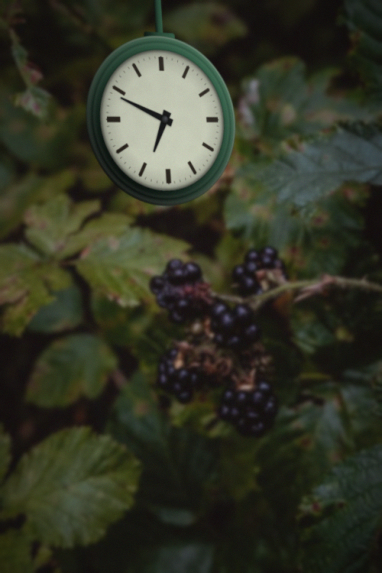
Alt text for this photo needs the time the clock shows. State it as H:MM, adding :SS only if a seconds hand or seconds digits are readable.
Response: 6:49
